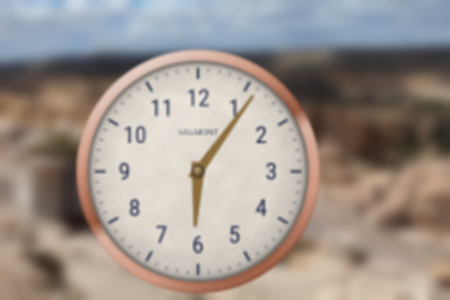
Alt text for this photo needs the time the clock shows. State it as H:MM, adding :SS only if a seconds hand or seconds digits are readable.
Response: 6:06
